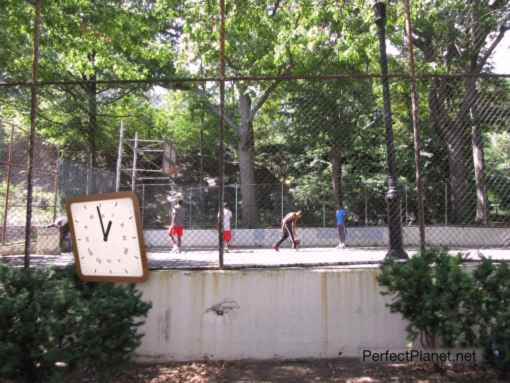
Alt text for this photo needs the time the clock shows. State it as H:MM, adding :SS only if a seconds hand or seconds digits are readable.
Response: 12:59
